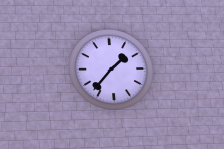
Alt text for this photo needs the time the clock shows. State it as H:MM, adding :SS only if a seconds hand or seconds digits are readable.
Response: 1:37
